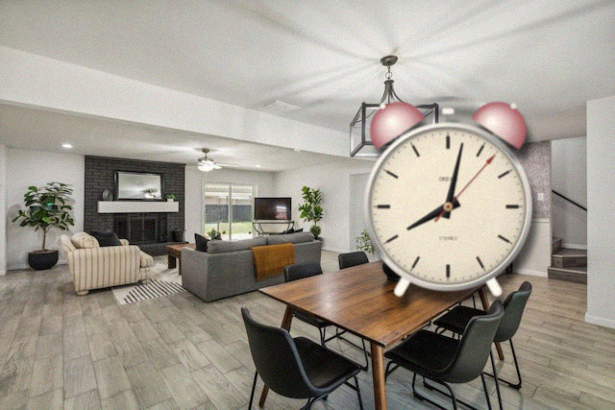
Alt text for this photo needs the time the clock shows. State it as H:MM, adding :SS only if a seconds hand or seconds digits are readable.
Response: 8:02:07
